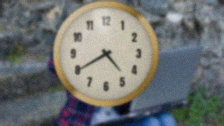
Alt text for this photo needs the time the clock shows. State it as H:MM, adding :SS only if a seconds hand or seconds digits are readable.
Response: 4:40
